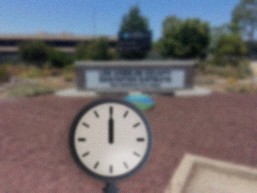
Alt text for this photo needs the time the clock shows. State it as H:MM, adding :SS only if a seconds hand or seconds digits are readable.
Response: 12:00
